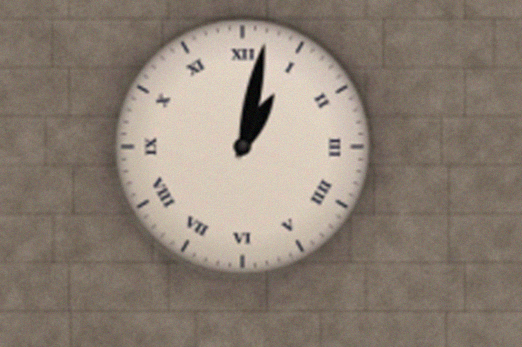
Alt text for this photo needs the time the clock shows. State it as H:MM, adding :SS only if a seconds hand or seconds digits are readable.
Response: 1:02
